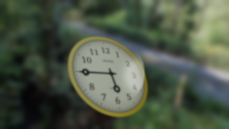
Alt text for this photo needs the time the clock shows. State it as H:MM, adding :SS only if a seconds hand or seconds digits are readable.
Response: 5:45
